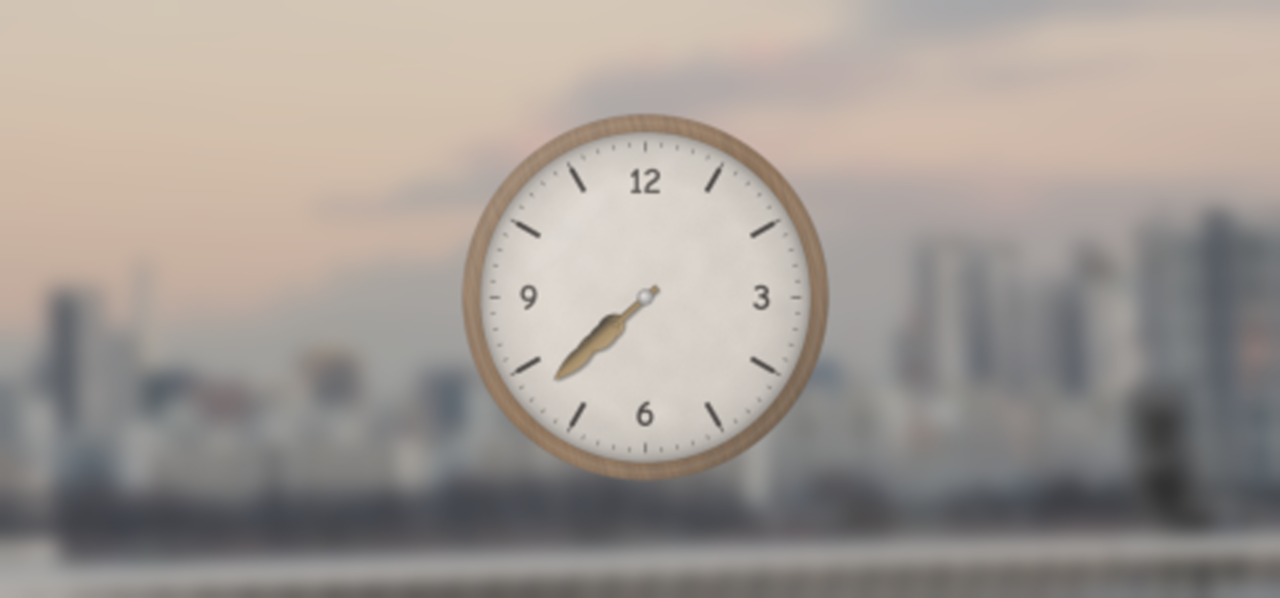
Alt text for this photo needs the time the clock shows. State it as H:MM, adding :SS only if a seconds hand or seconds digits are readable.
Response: 7:38
